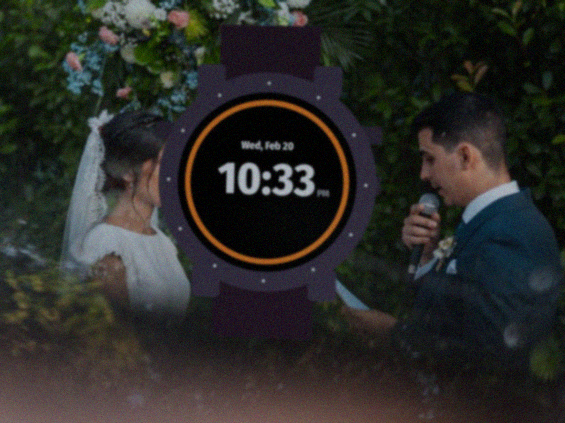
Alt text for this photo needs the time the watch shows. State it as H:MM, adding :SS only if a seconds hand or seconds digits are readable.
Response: 10:33
